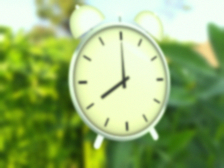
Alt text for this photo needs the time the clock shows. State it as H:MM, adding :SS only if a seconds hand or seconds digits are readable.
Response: 8:00
